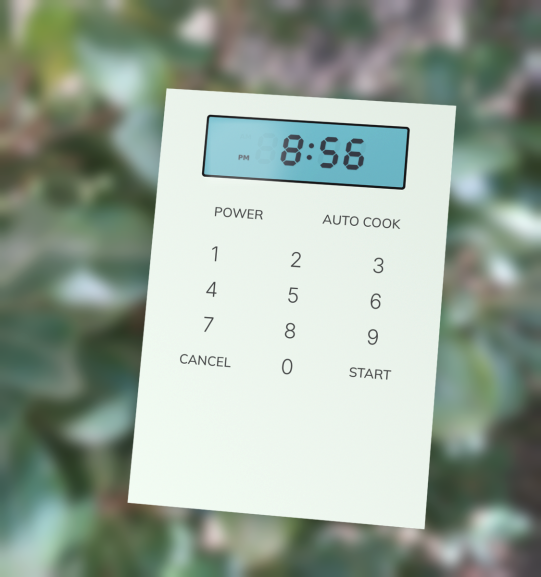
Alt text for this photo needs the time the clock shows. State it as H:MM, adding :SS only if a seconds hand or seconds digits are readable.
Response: 8:56
